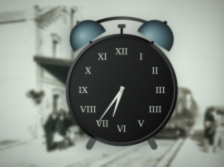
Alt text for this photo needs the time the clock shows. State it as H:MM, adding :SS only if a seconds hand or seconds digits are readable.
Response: 6:36
